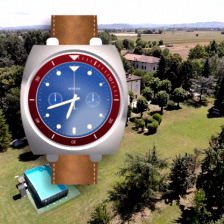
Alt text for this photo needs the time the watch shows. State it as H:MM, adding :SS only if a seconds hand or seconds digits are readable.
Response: 6:42
